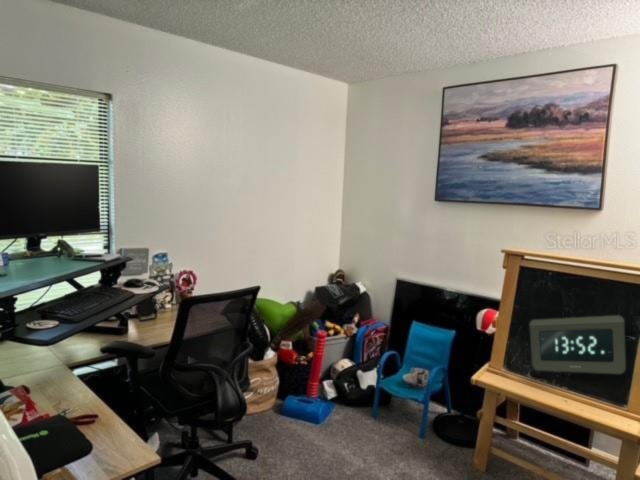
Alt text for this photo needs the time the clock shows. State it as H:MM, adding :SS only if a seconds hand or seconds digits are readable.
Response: 13:52
